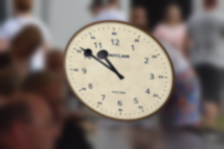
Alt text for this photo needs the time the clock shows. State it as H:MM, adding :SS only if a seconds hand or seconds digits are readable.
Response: 10:51
